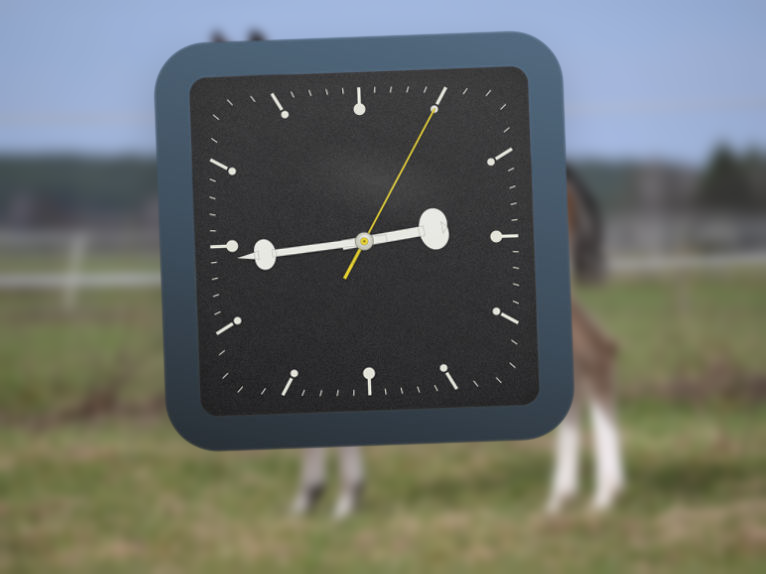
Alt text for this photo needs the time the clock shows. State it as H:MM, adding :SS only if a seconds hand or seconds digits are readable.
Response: 2:44:05
